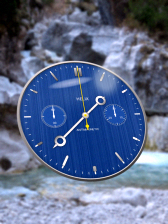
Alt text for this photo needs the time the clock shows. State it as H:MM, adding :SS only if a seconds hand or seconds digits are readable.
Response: 1:38
